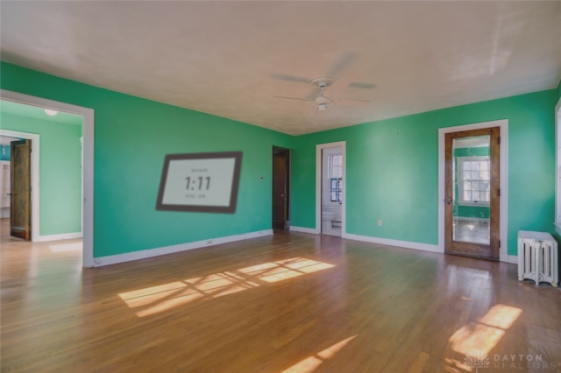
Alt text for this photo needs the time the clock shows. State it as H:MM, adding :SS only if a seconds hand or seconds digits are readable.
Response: 1:11
